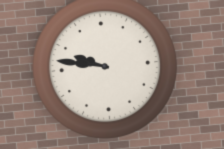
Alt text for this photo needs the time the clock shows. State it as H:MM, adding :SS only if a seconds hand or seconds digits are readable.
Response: 9:47
